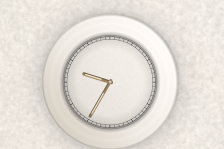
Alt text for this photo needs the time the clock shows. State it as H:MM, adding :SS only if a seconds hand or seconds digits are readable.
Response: 9:35
